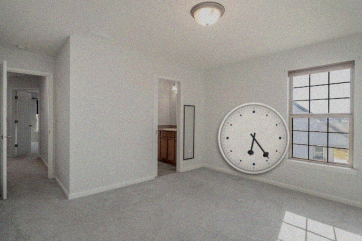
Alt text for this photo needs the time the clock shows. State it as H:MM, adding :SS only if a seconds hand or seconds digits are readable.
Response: 6:24
